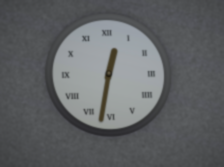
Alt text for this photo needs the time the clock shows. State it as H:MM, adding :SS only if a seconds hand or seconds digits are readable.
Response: 12:32
